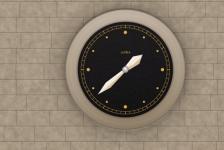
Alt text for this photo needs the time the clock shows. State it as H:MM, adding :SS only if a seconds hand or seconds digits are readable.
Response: 1:38
